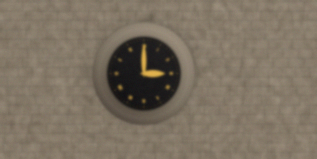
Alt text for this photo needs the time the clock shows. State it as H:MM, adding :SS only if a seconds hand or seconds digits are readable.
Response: 3:00
